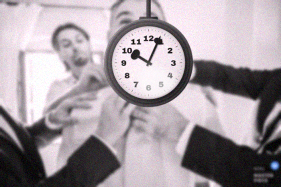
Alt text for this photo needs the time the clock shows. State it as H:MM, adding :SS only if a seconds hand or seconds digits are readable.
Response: 10:04
